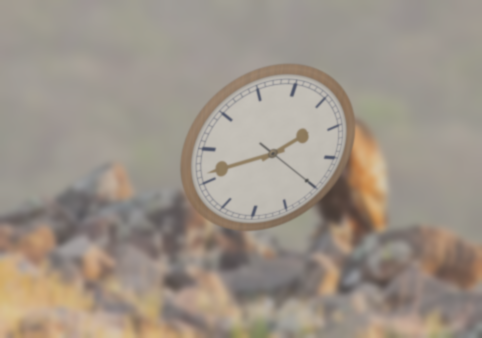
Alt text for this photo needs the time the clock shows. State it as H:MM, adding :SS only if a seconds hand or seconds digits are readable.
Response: 1:41:20
